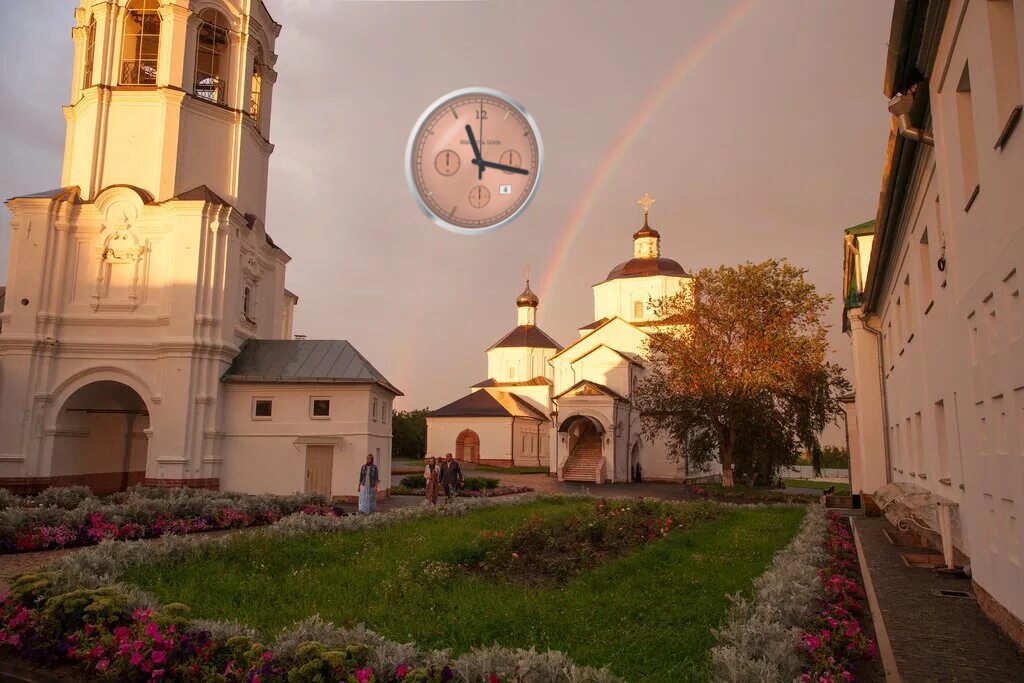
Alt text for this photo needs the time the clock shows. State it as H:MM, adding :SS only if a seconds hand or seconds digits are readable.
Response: 11:17
